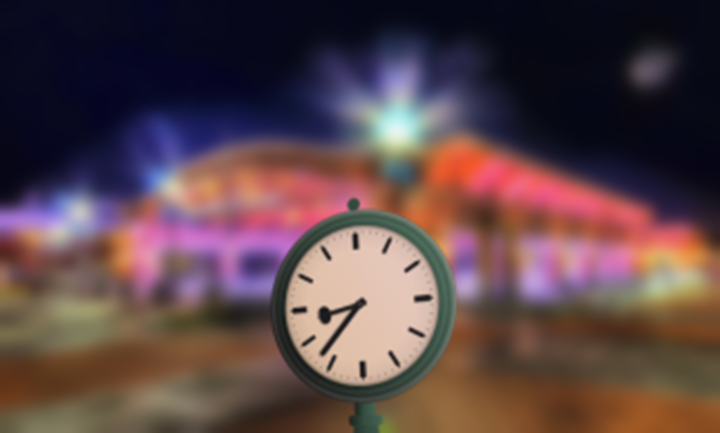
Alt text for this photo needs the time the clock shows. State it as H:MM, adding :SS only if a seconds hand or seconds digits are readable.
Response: 8:37
